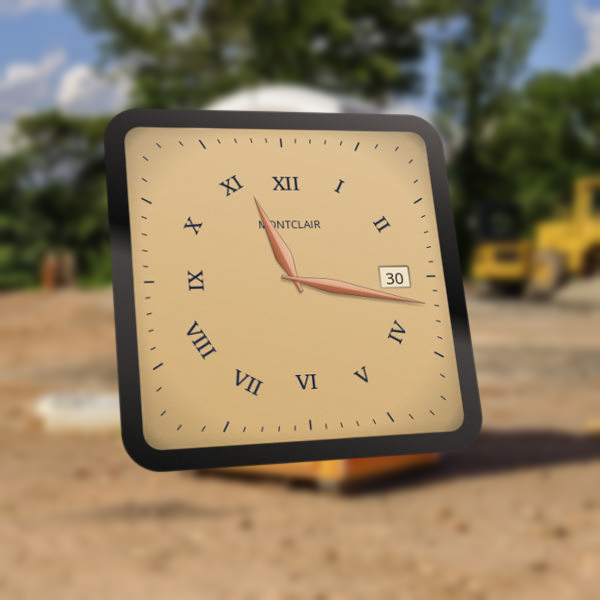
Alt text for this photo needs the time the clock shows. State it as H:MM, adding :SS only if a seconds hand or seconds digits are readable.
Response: 11:17
